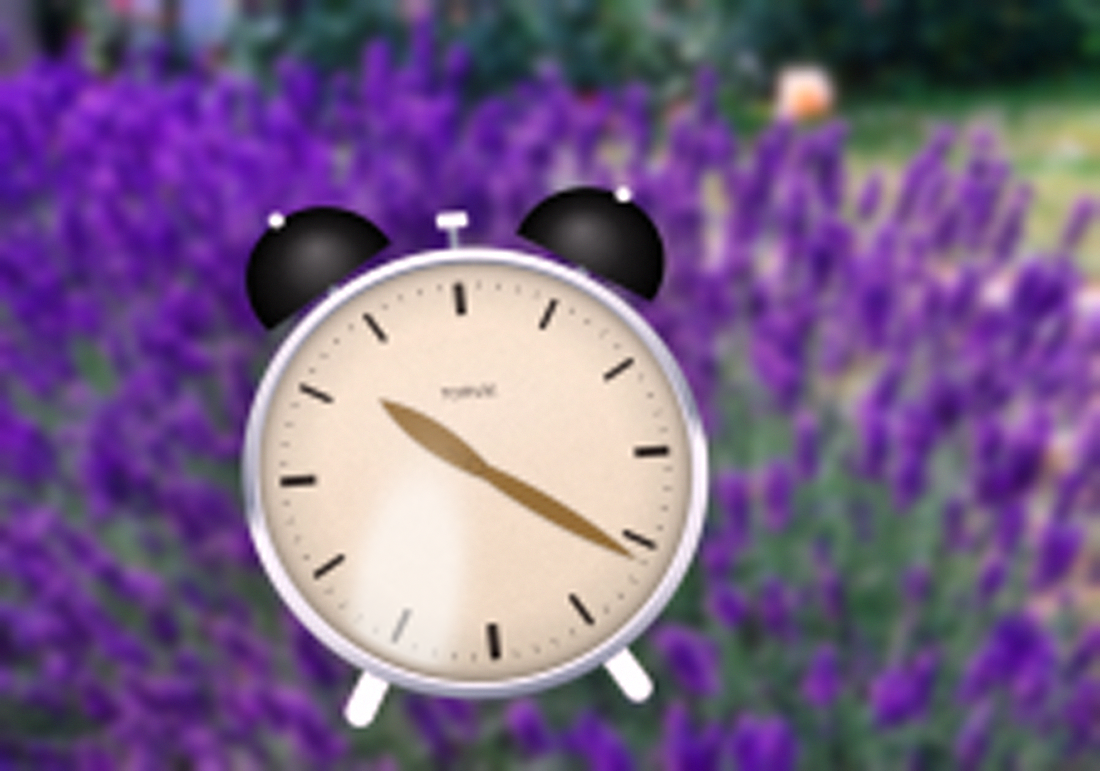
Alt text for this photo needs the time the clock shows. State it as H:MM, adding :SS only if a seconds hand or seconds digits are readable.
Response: 10:21
